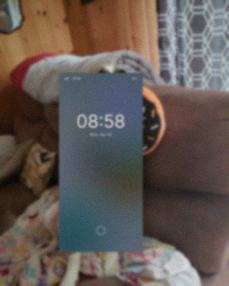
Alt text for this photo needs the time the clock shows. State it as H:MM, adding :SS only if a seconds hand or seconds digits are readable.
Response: 8:58
